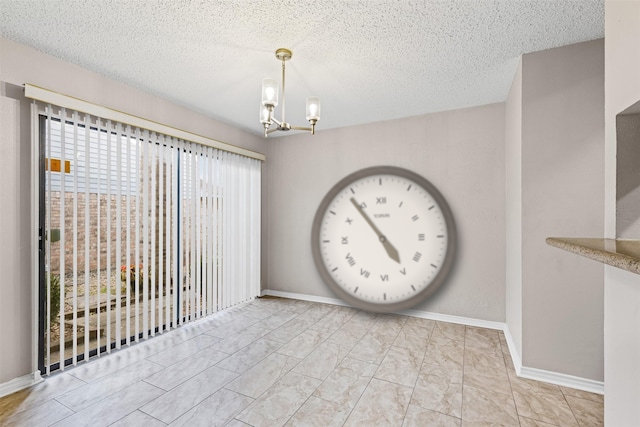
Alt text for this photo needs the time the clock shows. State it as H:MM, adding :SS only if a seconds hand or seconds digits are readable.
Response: 4:54
